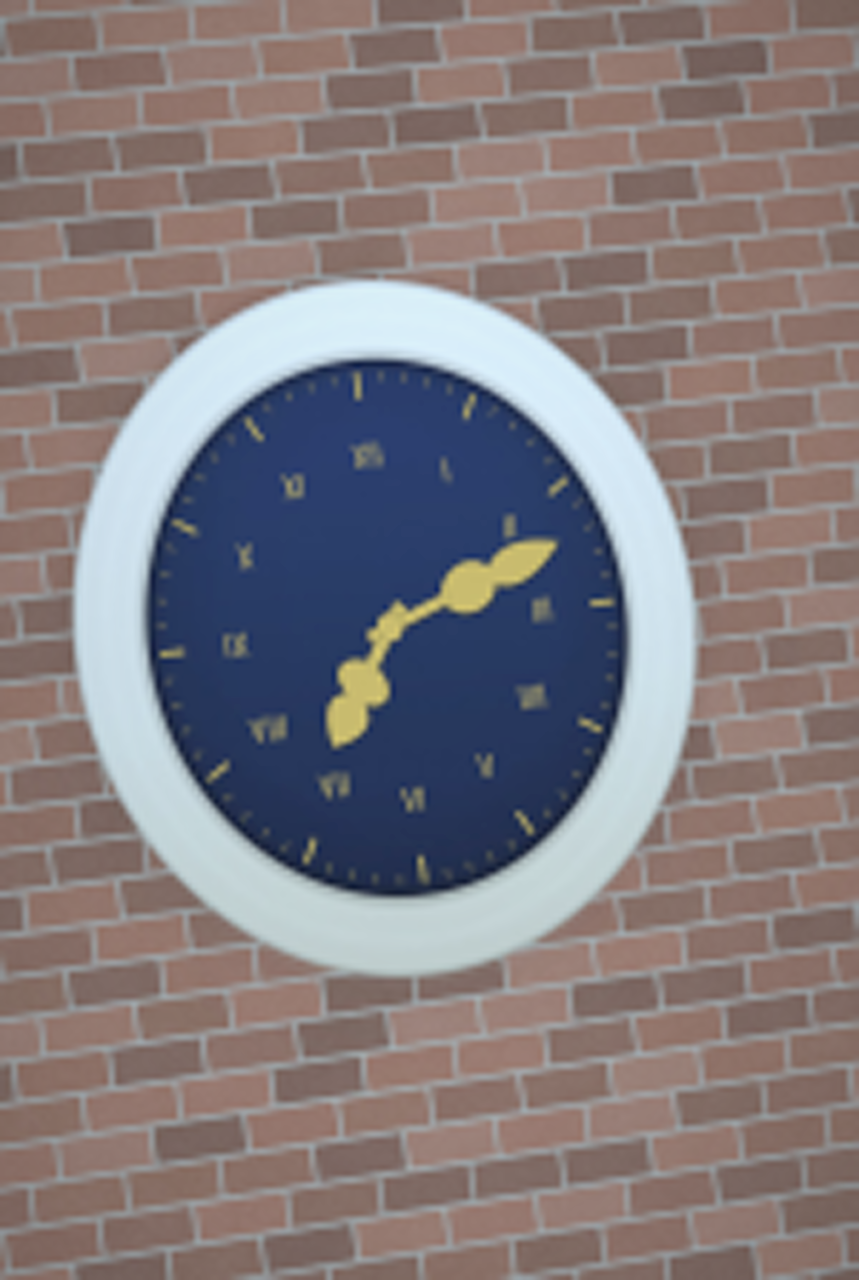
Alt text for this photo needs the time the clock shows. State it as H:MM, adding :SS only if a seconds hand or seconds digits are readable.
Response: 7:12
